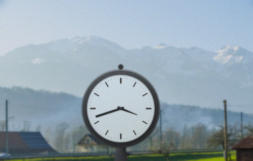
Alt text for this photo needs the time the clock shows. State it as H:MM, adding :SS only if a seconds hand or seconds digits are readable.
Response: 3:42
